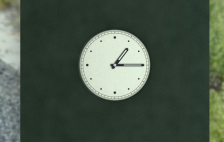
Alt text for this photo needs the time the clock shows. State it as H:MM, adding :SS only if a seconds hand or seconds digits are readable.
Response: 1:15
